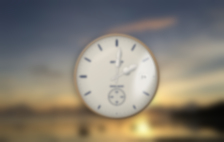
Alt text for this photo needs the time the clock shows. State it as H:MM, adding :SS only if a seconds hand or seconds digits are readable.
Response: 2:01
